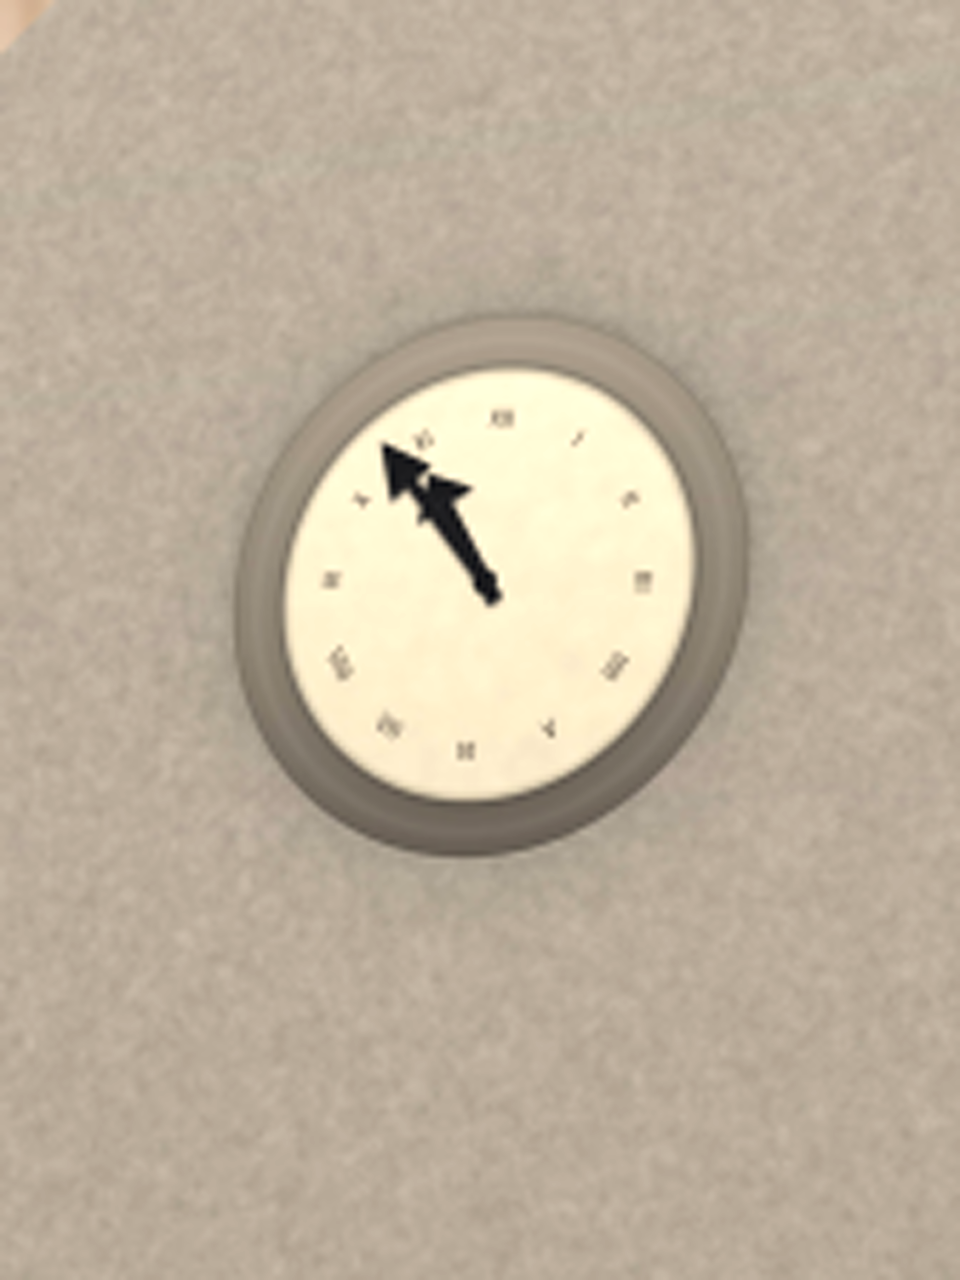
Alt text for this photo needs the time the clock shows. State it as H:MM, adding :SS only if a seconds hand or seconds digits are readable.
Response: 10:53
